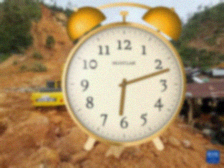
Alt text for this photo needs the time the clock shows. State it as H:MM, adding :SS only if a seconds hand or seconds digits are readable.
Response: 6:12
